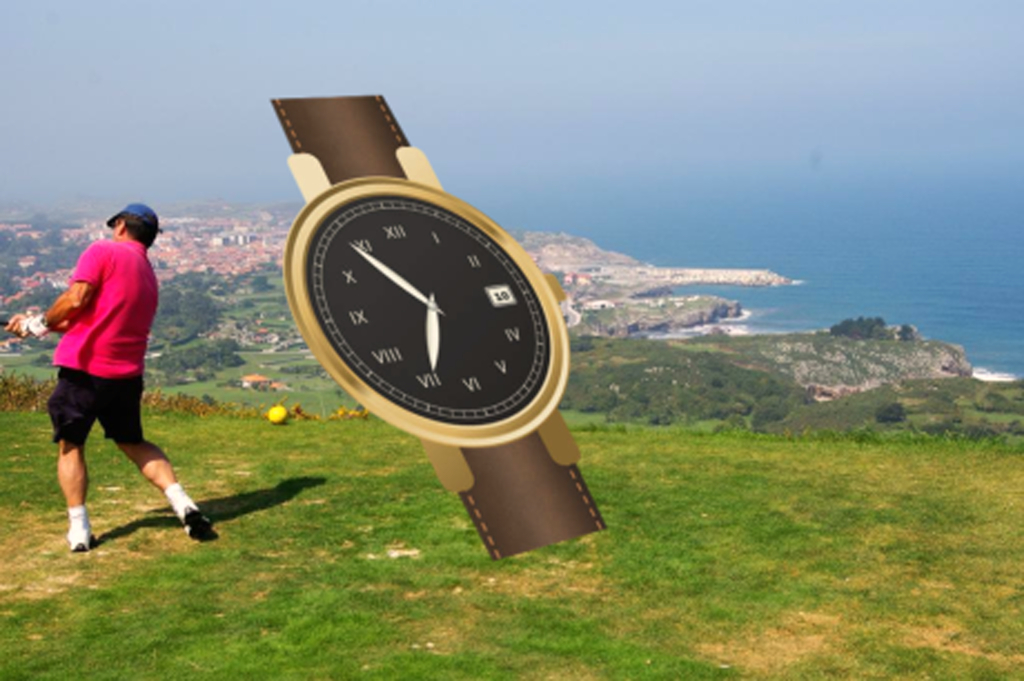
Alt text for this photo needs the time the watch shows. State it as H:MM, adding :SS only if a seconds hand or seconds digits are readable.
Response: 6:54
